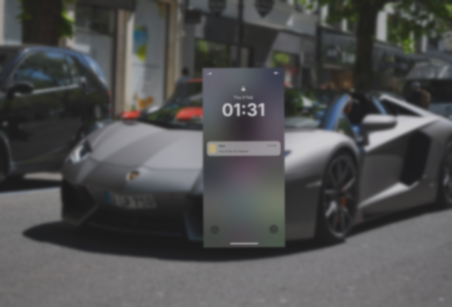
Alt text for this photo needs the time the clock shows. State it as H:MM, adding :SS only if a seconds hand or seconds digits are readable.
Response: 1:31
